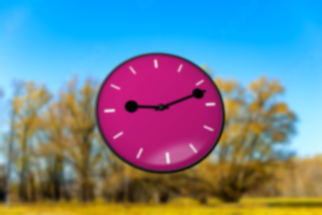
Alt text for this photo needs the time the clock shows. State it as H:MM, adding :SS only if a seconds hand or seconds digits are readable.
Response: 9:12
